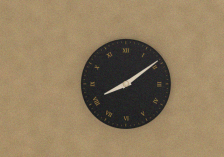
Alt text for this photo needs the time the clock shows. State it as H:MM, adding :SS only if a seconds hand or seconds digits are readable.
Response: 8:09
